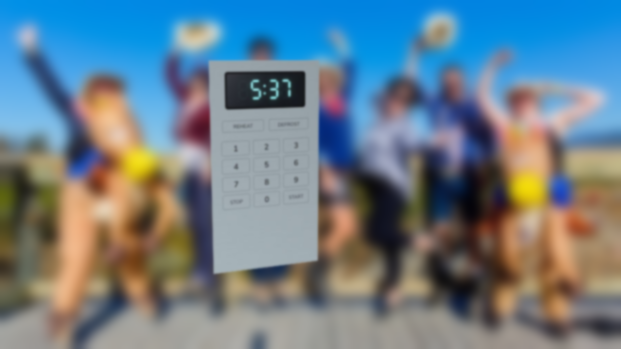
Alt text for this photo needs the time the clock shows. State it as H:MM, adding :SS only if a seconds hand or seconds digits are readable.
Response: 5:37
